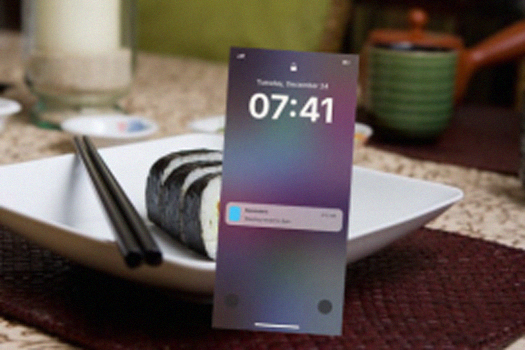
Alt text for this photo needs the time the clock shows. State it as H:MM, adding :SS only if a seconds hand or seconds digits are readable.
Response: 7:41
